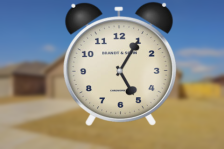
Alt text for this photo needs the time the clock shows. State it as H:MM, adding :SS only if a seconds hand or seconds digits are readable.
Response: 5:05
